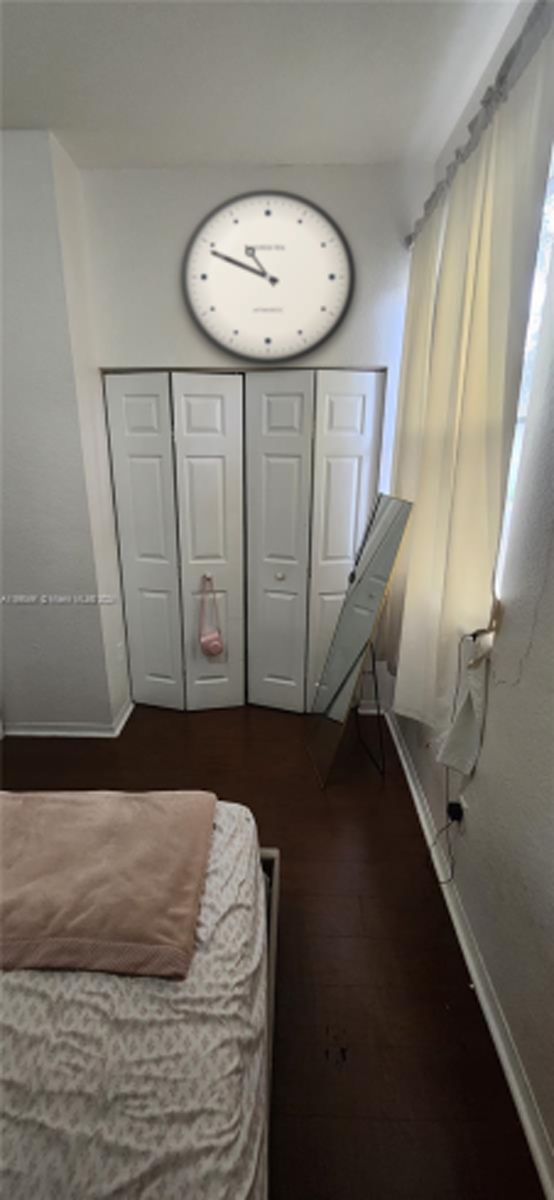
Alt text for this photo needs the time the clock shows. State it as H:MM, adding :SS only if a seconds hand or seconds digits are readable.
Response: 10:49
